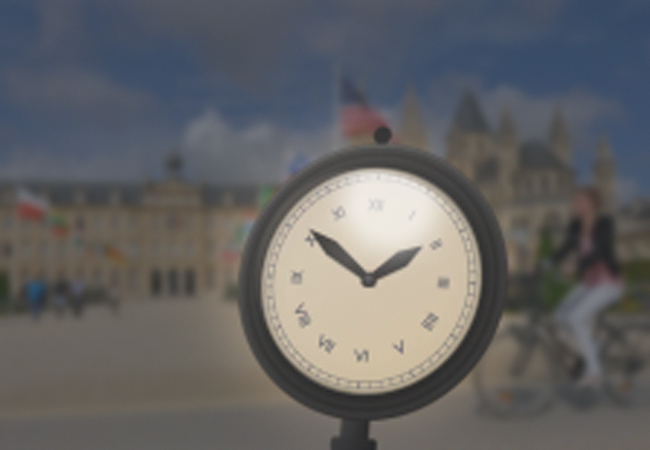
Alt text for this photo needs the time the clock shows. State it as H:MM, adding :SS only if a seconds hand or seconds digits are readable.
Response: 1:51
